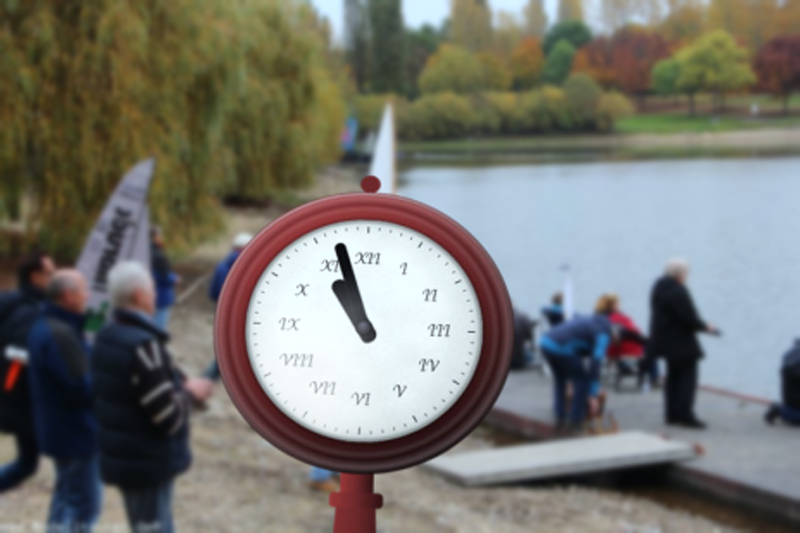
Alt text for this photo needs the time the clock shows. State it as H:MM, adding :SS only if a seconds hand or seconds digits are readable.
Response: 10:57
